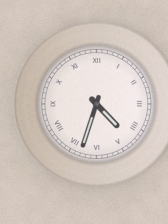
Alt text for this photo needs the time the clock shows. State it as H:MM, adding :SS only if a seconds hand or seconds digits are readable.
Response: 4:33
